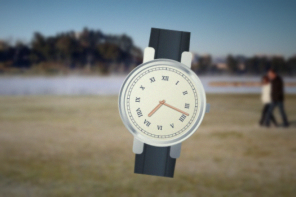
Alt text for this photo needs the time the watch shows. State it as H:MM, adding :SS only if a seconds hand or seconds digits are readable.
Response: 7:18
